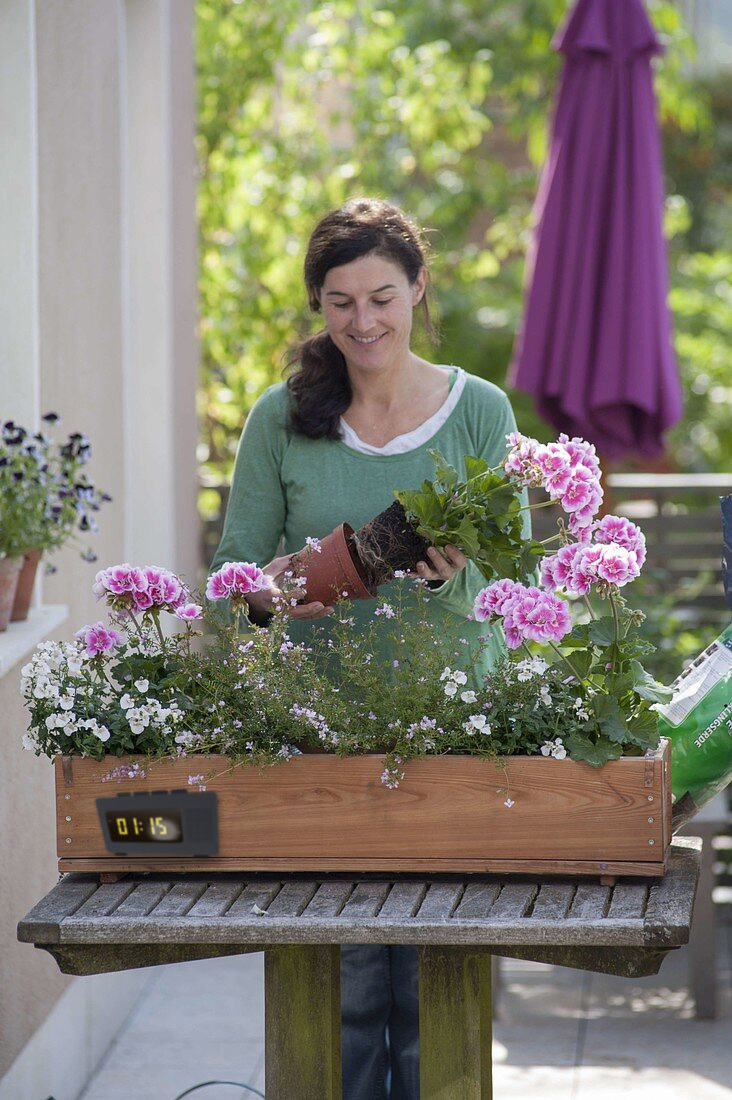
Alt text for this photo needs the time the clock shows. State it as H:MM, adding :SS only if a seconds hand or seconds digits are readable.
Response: 1:15
